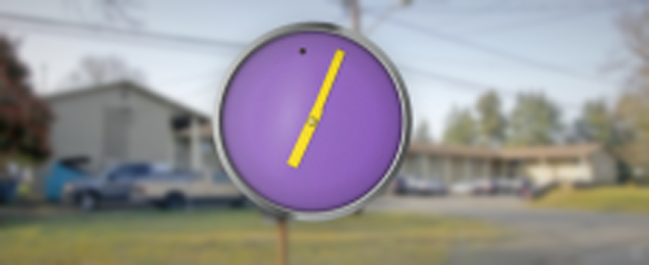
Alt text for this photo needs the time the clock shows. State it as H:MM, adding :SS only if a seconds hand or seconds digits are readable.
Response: 7:05
